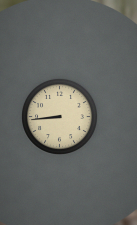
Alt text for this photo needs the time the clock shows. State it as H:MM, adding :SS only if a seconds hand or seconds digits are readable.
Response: 8:44
